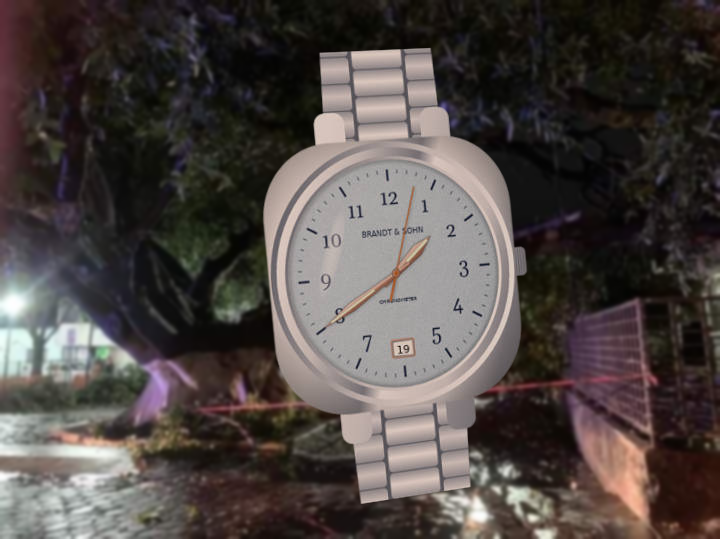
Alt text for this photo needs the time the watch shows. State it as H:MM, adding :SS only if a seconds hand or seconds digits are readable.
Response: 1:40:03
